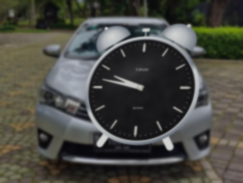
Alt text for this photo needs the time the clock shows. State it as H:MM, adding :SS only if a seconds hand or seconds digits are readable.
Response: 9:47
